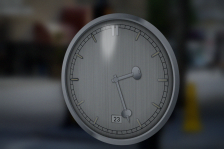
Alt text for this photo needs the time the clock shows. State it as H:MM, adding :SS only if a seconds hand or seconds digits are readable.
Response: 2:27
